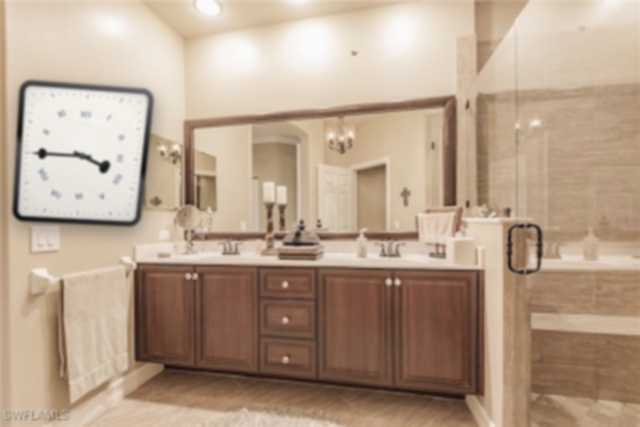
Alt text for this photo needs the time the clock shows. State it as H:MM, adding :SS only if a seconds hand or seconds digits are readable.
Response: 3:45
